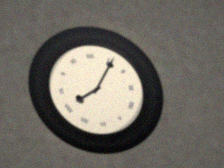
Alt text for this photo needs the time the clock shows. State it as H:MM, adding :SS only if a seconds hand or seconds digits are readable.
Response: 8:06
